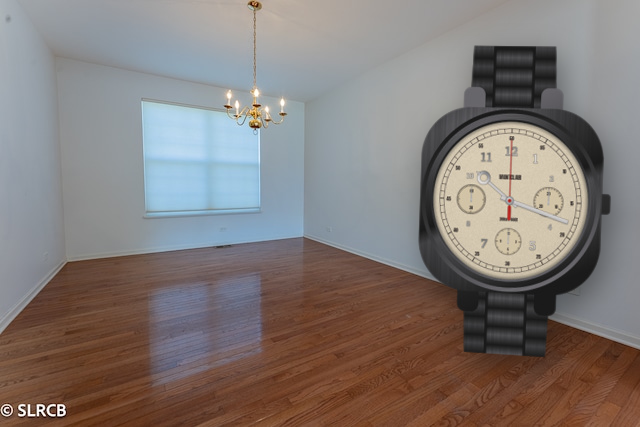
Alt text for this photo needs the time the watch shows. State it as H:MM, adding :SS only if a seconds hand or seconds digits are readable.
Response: 10:18
